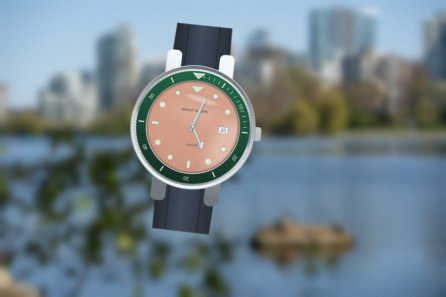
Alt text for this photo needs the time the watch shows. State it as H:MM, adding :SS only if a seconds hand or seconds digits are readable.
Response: 5:03
